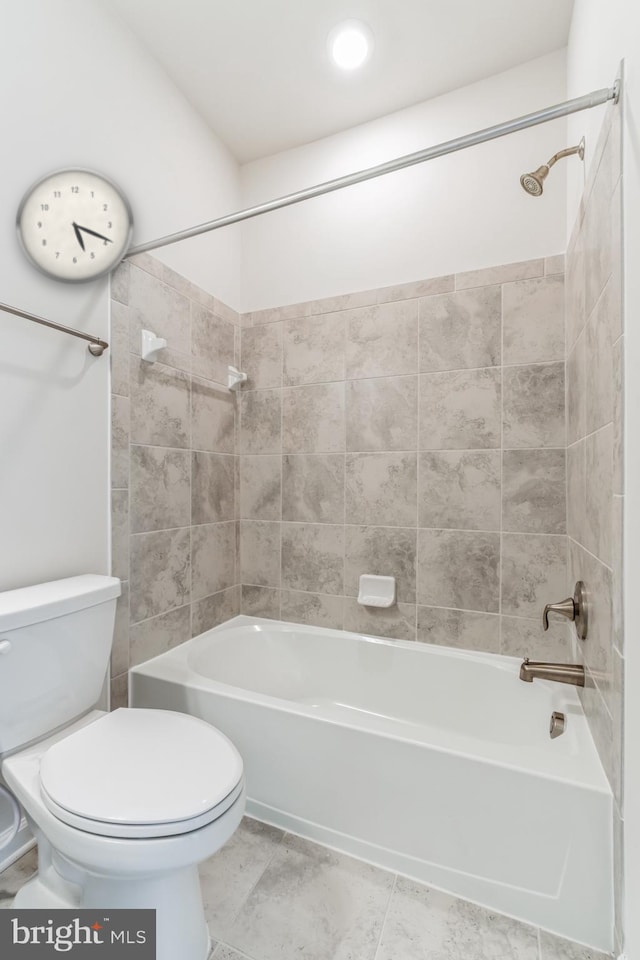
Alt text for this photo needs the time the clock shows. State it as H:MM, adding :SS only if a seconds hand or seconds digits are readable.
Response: 5:19
